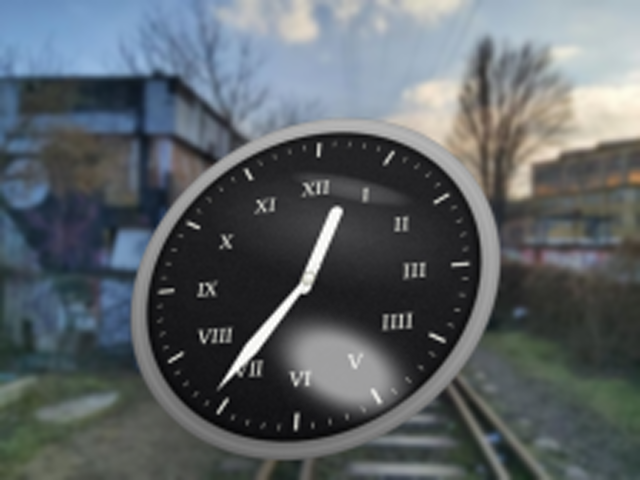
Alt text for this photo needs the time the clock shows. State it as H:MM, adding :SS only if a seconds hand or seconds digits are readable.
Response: 12:36
